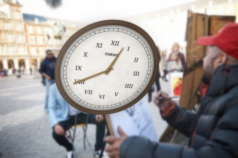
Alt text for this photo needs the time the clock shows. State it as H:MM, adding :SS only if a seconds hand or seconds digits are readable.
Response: 12:40
